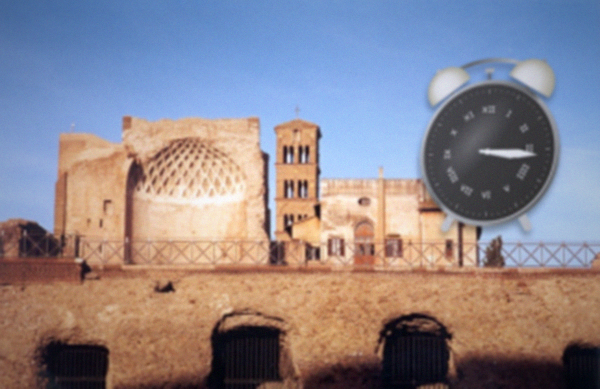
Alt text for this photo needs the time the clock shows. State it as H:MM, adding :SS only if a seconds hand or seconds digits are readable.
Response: 3:16
